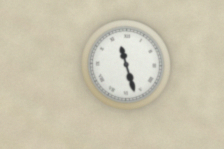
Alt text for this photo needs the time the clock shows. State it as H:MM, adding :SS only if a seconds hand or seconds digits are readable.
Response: 11:27
